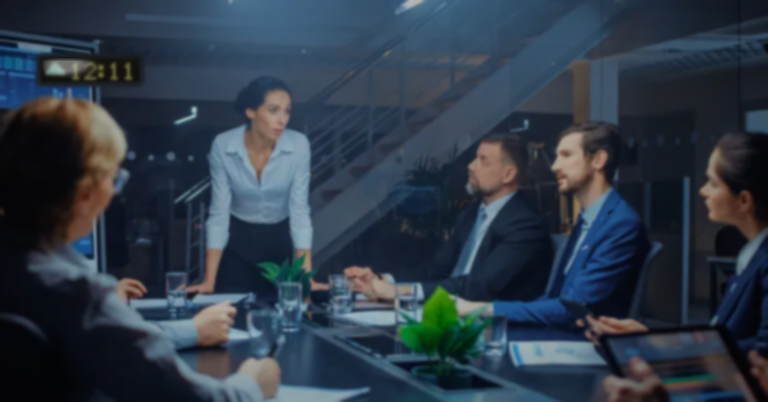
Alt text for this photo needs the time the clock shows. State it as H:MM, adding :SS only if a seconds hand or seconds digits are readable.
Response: 12:11
